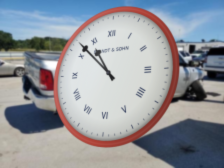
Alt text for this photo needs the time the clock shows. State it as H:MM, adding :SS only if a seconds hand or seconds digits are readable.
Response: 10:52
